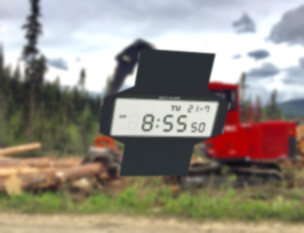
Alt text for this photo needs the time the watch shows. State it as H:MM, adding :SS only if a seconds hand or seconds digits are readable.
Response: 8:55:50
